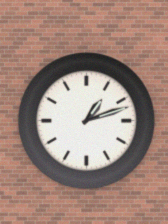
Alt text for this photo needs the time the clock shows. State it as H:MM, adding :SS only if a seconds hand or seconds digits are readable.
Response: 1:12
